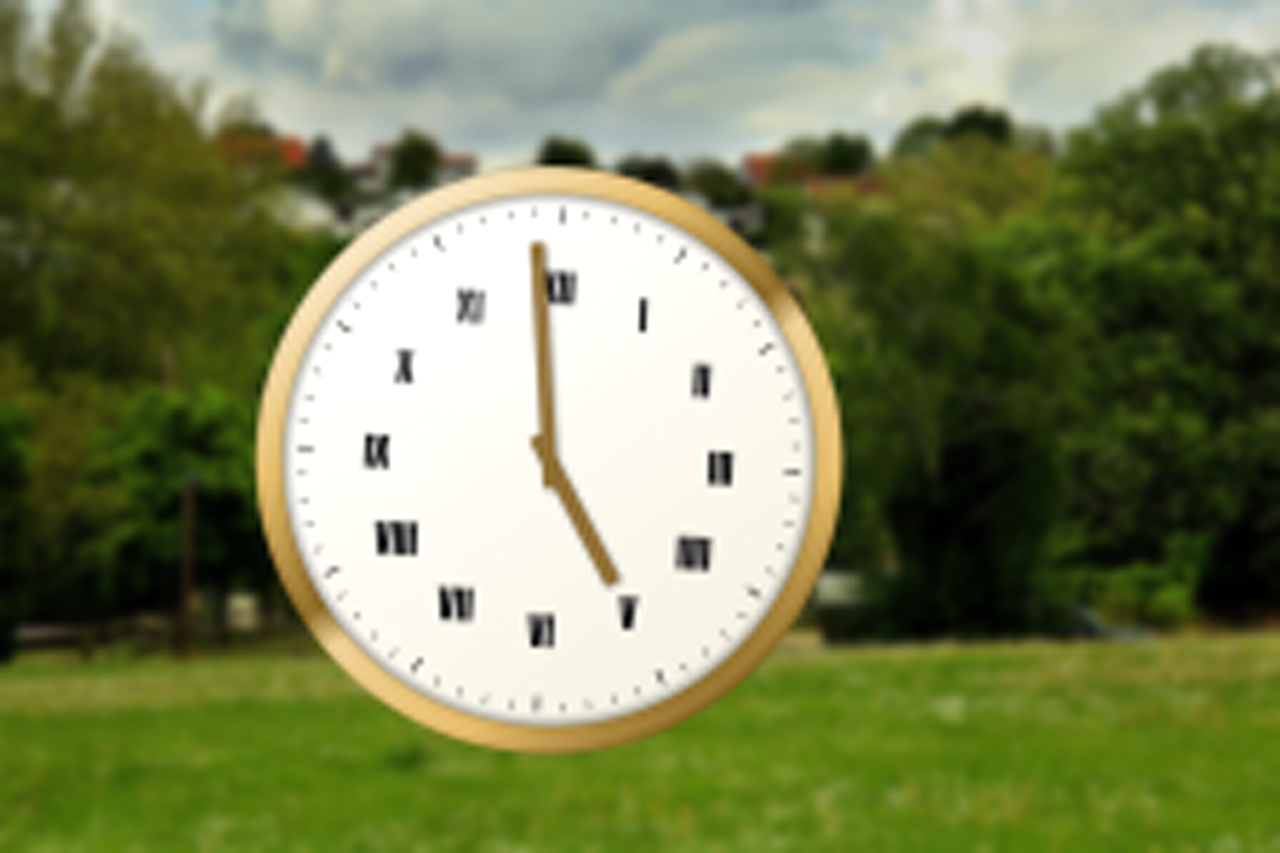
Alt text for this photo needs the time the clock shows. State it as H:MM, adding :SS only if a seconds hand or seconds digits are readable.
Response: 4:59
